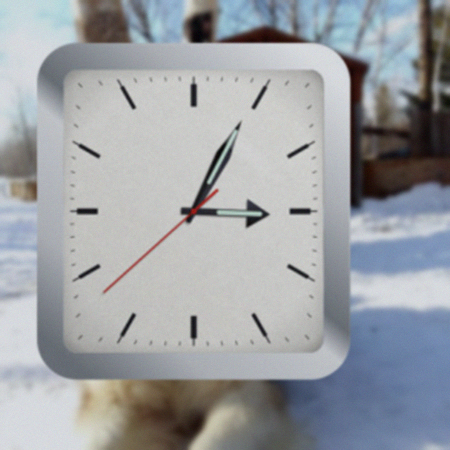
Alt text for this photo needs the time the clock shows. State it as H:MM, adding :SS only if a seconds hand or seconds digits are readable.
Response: 3:04:38
